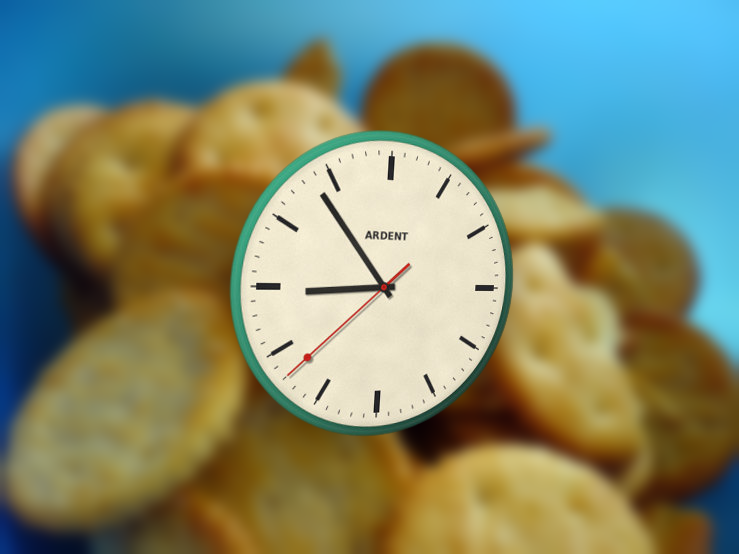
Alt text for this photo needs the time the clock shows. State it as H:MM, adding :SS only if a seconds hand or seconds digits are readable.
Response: 8:53:38
